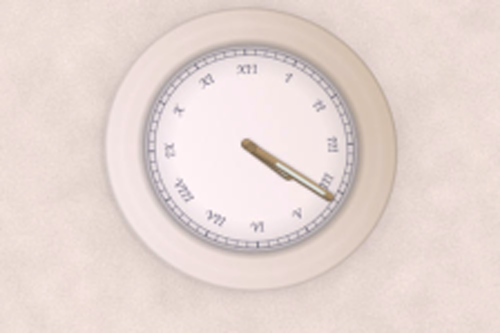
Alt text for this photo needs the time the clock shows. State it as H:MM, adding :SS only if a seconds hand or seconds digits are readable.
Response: 4:21
